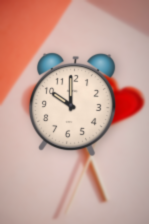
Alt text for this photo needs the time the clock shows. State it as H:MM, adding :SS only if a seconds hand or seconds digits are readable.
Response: 9:59
